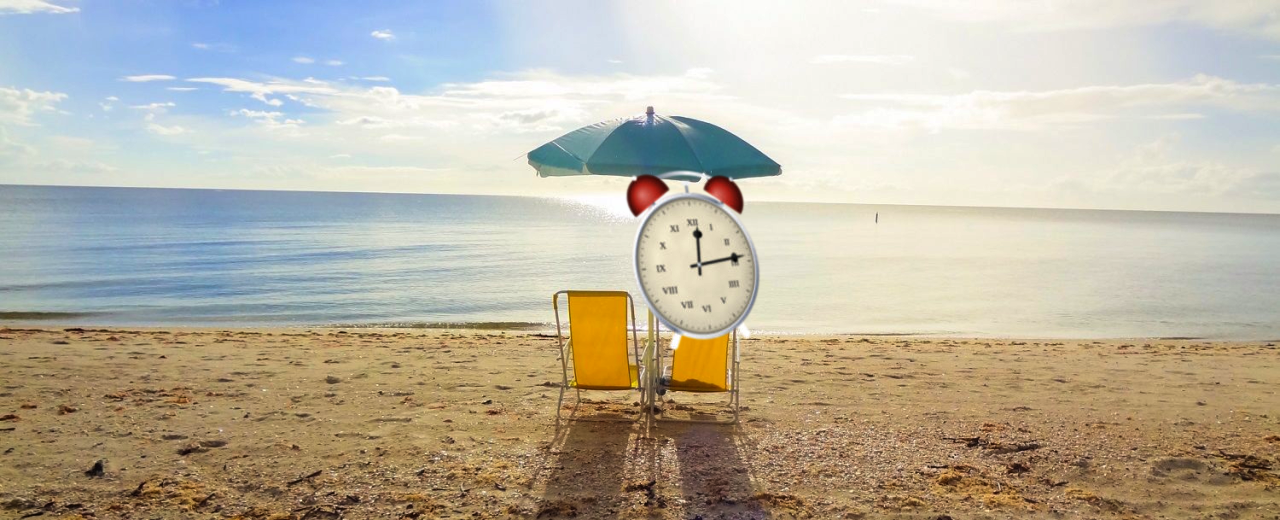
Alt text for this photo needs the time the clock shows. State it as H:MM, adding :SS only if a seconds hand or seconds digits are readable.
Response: 12:14
